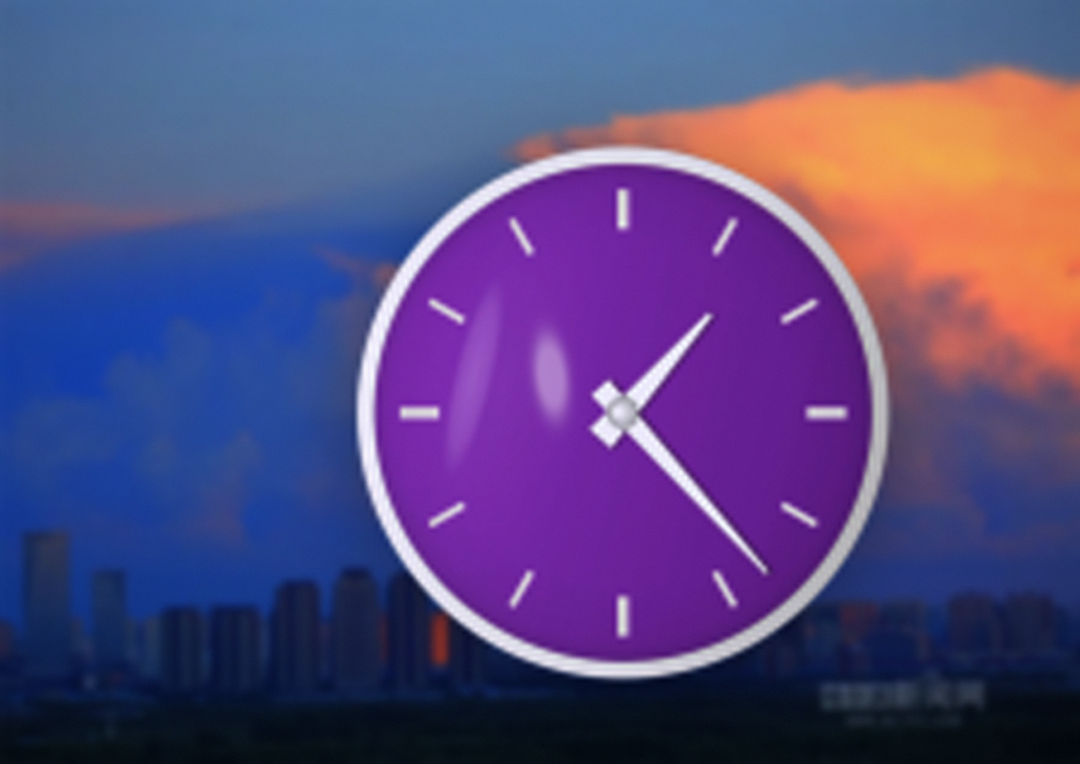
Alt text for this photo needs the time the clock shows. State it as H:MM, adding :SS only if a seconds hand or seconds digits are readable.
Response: 1:23
